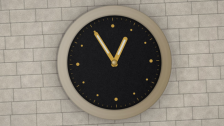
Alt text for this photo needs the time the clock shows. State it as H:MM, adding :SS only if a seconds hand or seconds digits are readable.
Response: 12:55
